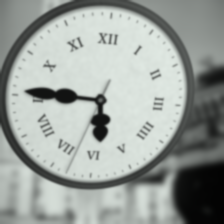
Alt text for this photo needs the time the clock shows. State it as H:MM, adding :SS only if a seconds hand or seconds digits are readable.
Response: 5:45:33
